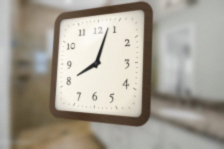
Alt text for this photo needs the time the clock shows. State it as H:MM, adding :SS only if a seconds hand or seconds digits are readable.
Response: 8:03
